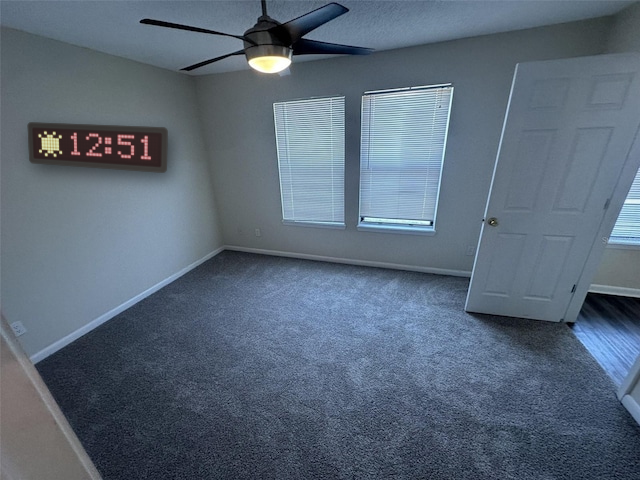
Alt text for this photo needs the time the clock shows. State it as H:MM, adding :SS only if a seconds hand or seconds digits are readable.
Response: 12:51
